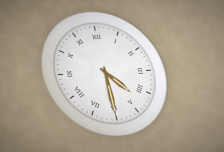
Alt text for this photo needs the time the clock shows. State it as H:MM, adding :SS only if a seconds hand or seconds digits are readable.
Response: 4:30
